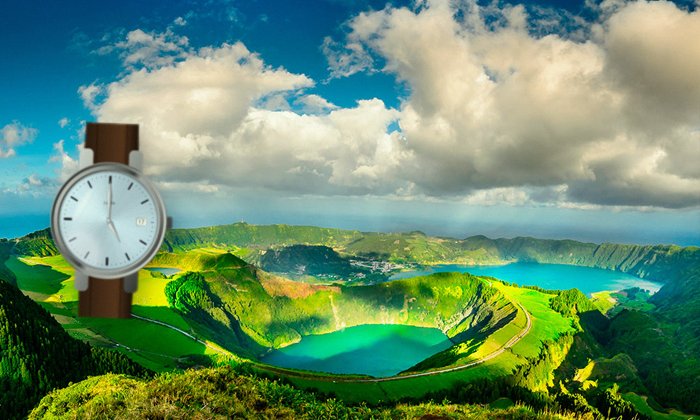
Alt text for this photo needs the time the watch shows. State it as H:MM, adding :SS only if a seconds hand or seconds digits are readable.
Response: 5:00
